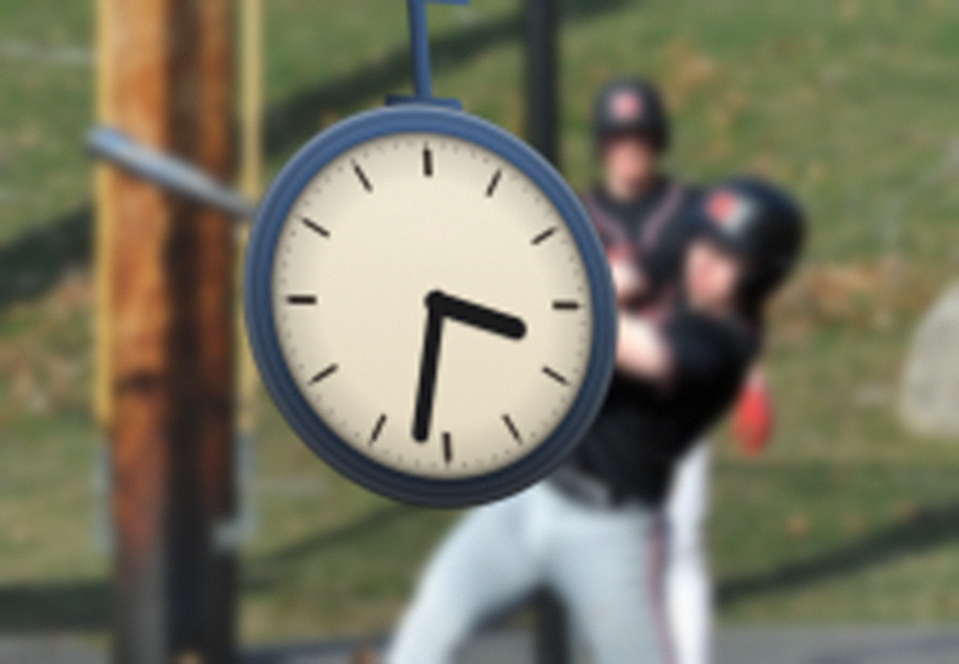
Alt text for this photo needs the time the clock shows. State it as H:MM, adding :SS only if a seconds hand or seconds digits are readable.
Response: 3:32
